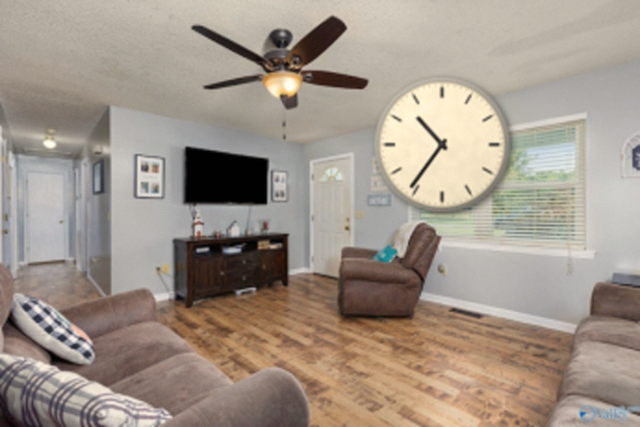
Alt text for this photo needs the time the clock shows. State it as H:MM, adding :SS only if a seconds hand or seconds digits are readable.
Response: 10:36
